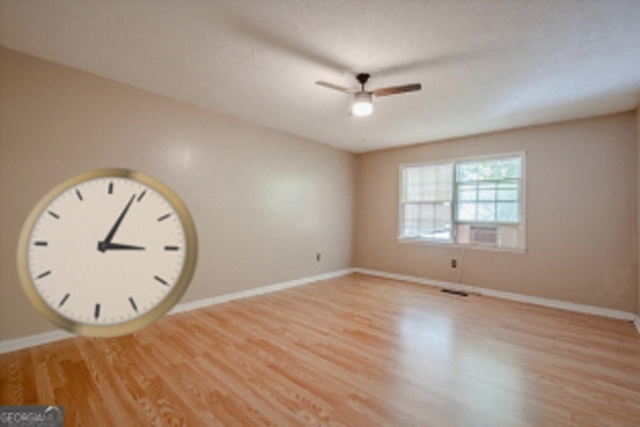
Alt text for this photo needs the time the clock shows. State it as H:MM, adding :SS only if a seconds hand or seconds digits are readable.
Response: 3:04
